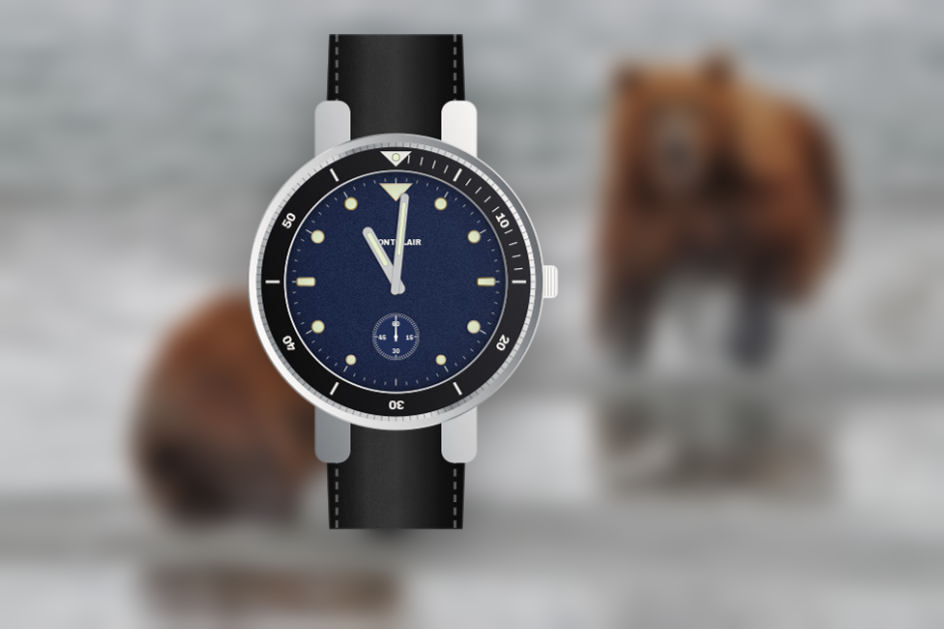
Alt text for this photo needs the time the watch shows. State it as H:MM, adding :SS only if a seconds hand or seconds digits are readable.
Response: 11:01
